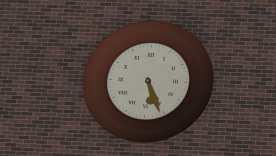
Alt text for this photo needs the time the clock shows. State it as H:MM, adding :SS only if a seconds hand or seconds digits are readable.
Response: 5:26
